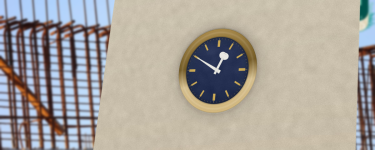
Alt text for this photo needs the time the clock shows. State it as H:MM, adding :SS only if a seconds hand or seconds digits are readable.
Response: 12:50
